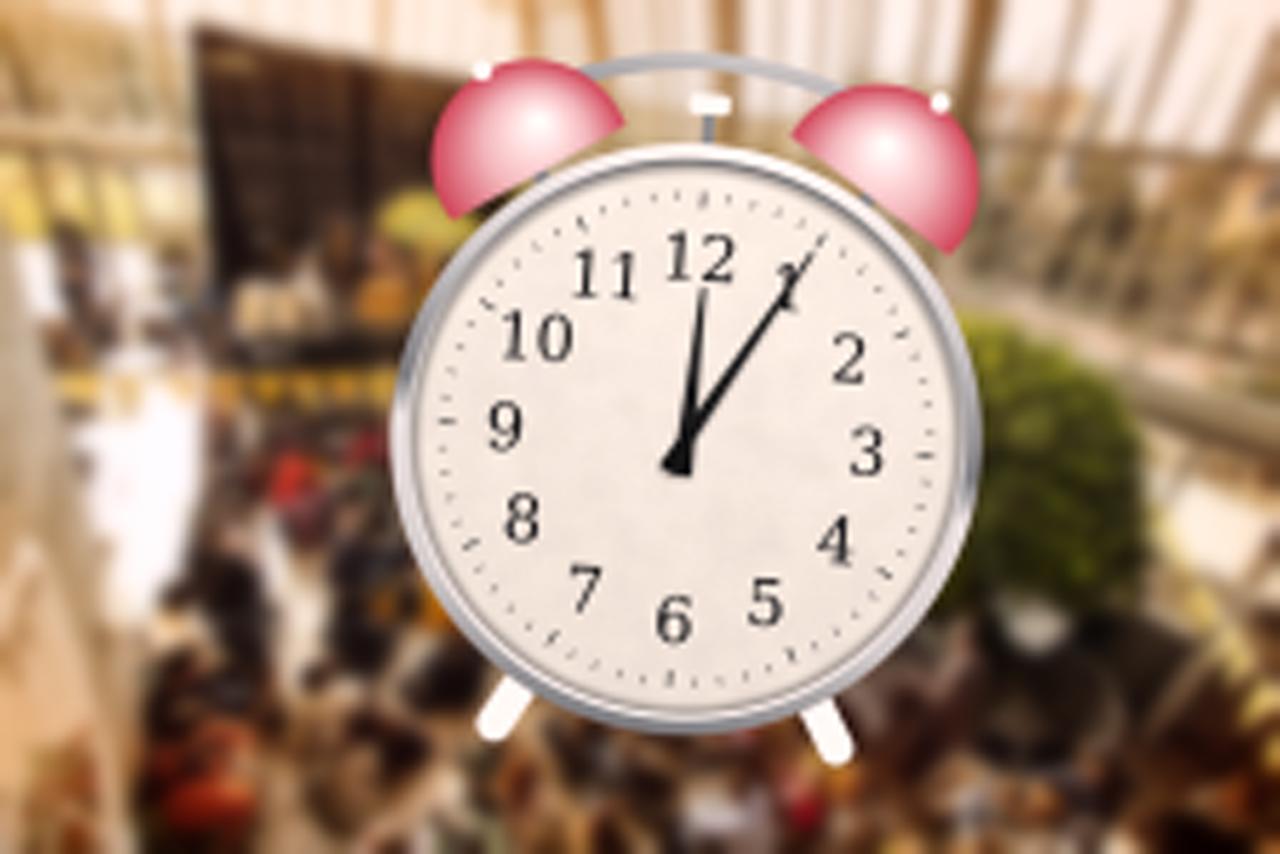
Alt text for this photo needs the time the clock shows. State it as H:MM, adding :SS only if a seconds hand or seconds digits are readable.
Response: 12:05
